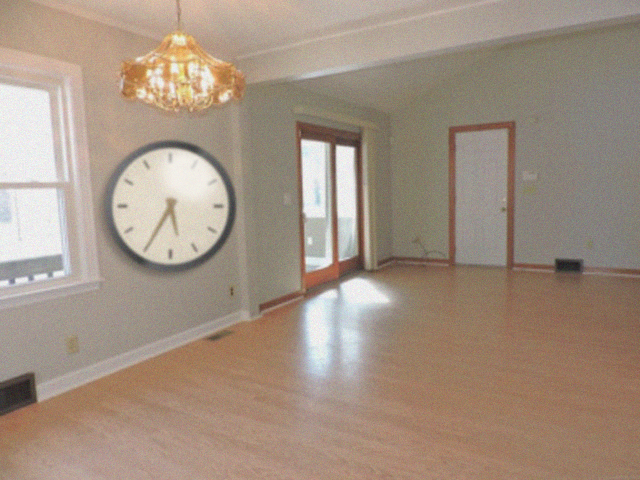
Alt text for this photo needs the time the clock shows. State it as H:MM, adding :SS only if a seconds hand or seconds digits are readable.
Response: 5:35
